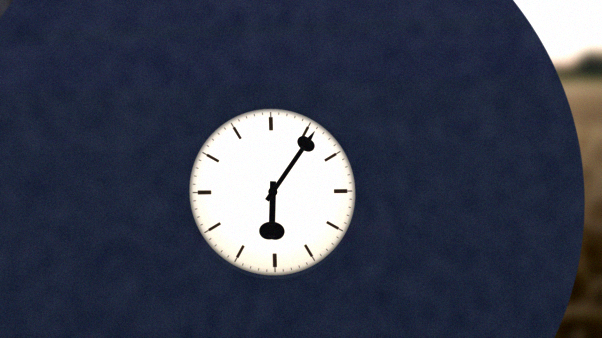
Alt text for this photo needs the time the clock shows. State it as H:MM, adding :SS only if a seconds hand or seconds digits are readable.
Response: 6:06
